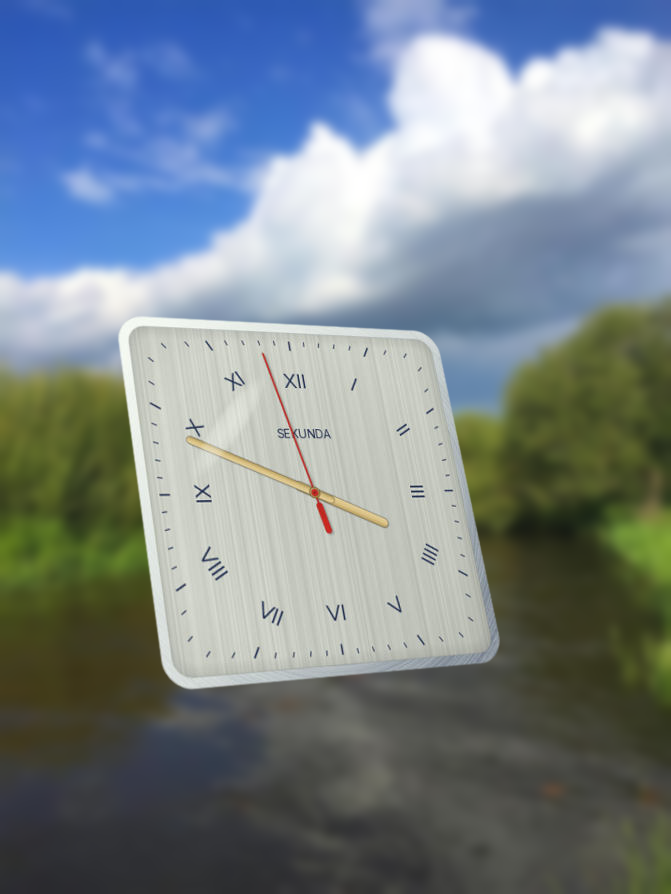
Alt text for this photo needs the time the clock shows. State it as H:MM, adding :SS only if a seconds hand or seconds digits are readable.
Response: 3:48:58
